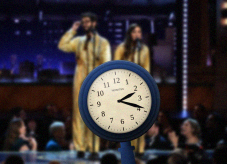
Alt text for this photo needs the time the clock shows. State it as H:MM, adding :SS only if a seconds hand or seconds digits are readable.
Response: 2:19
